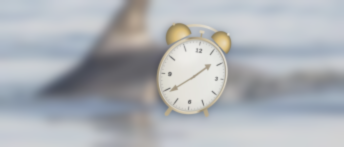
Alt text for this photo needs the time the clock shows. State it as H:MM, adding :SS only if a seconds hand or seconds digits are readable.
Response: 1:39
